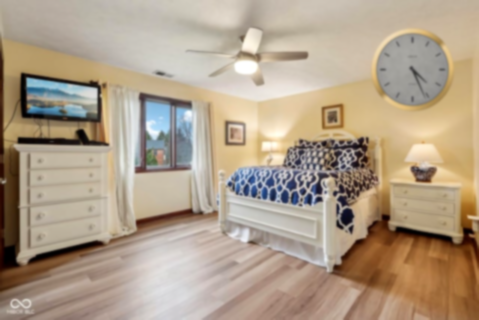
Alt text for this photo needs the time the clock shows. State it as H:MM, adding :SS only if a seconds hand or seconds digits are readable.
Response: 4:26
